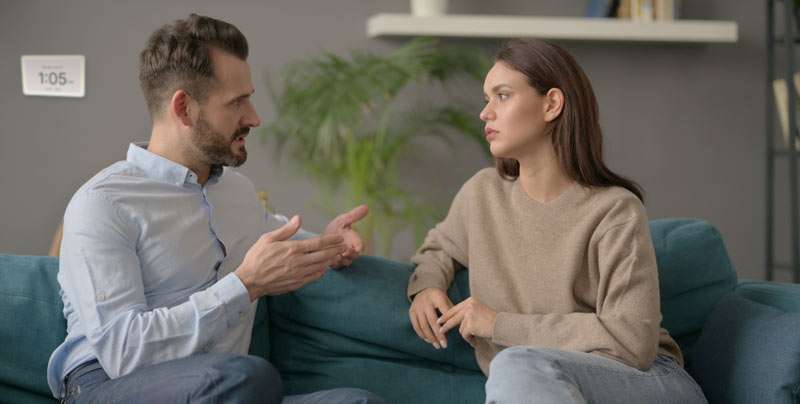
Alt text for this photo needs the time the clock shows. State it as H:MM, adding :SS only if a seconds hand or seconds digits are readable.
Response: 1:05
